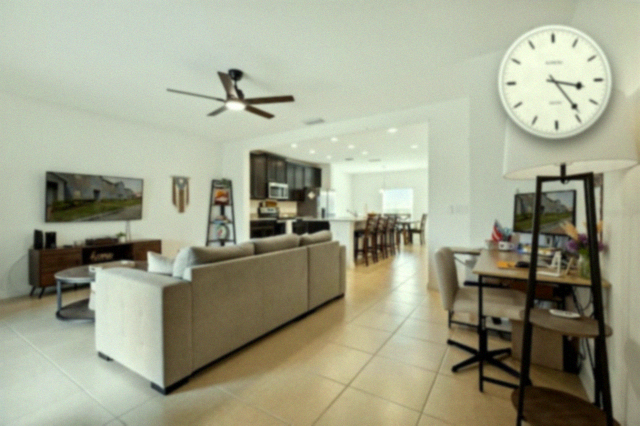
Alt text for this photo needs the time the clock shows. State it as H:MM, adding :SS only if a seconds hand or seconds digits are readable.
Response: 3:24
